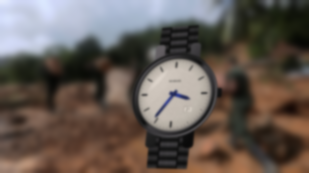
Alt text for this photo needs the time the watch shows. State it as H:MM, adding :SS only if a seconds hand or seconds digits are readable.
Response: 3:36
